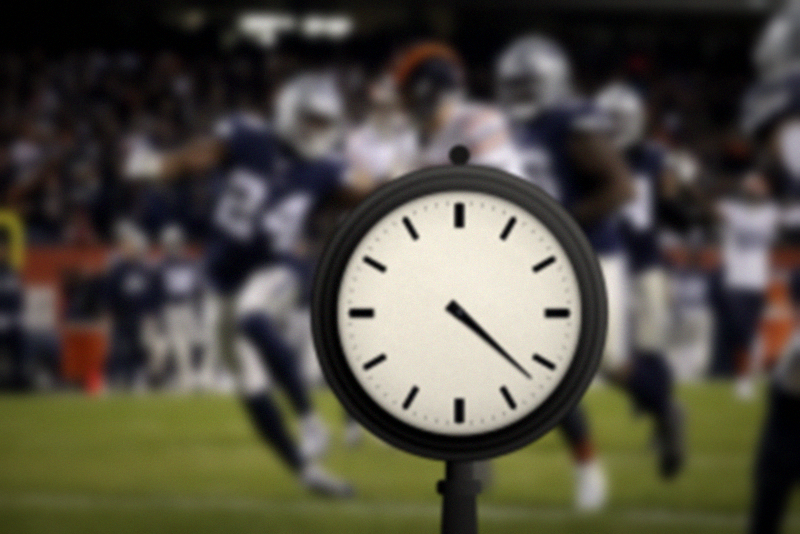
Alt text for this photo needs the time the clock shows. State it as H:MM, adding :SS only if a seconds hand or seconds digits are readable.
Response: 4:22
